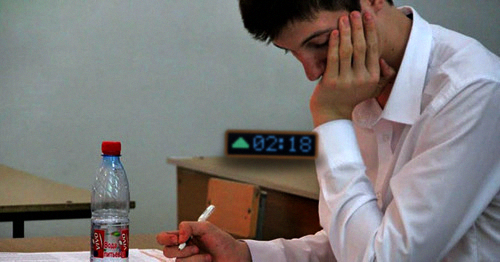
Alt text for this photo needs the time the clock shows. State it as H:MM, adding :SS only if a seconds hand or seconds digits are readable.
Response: 2:18
